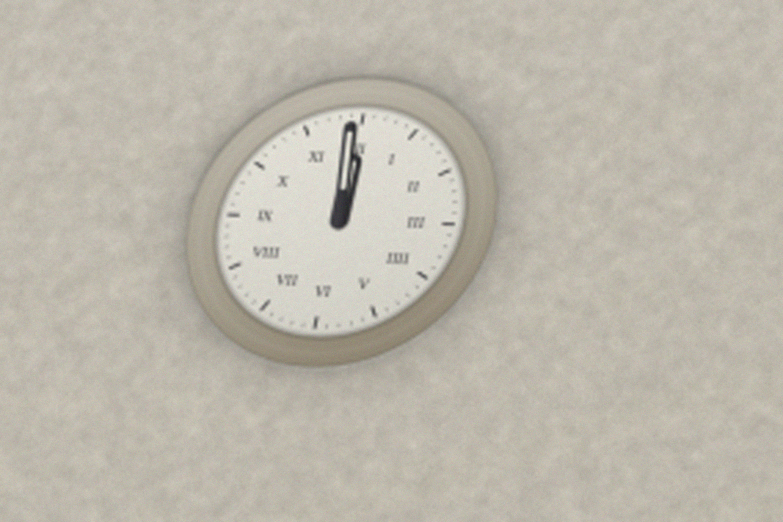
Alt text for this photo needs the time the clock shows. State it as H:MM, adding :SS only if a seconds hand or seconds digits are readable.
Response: 11:59
